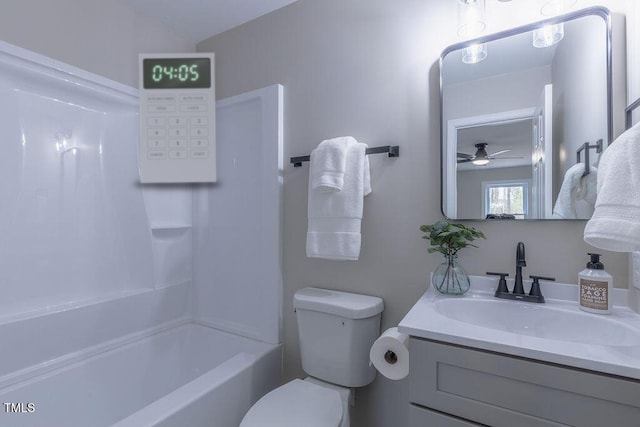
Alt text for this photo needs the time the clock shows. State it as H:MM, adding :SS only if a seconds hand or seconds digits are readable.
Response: 4:05
